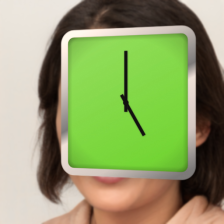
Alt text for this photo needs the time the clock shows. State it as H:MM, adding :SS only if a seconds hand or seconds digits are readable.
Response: 5:00
